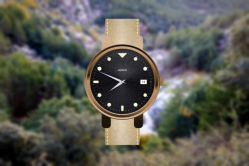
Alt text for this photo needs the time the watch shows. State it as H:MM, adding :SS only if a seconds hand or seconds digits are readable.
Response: 7:49
